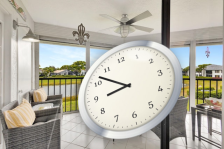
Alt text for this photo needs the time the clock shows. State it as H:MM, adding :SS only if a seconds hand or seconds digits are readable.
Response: 8:52
